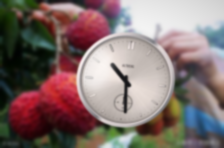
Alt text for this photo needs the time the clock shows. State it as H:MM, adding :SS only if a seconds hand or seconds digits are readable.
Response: 10:29
